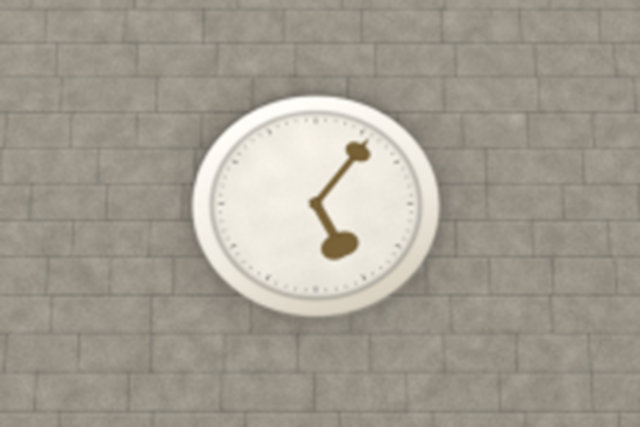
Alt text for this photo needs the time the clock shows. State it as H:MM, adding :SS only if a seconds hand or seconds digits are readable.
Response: 5:06
